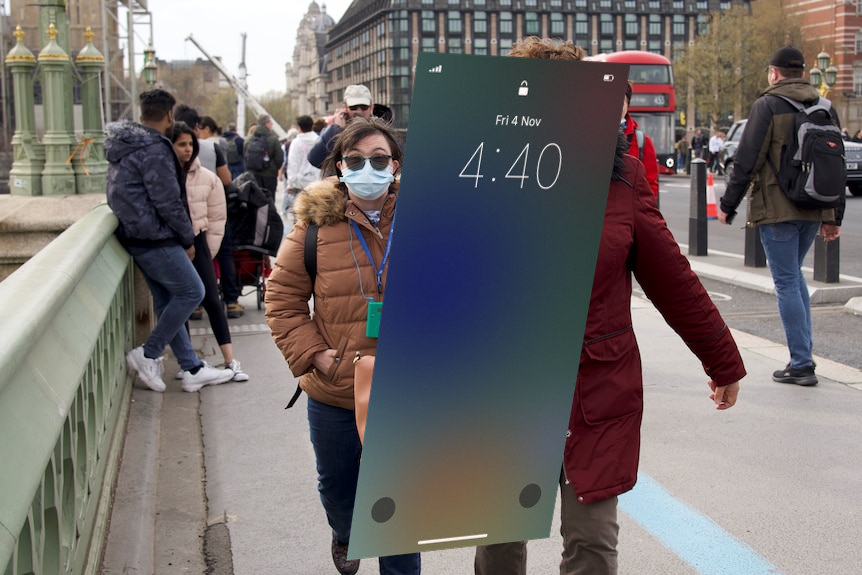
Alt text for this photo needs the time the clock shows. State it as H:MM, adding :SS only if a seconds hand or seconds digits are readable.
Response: 4:40
